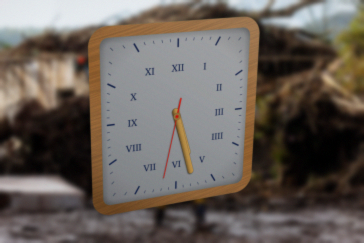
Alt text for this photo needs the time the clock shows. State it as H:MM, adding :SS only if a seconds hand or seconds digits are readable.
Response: 5:27:32
